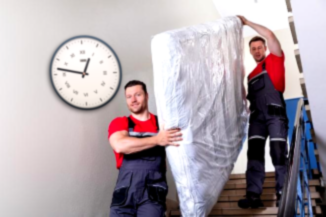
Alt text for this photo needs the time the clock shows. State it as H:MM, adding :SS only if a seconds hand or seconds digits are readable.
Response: 12:47
